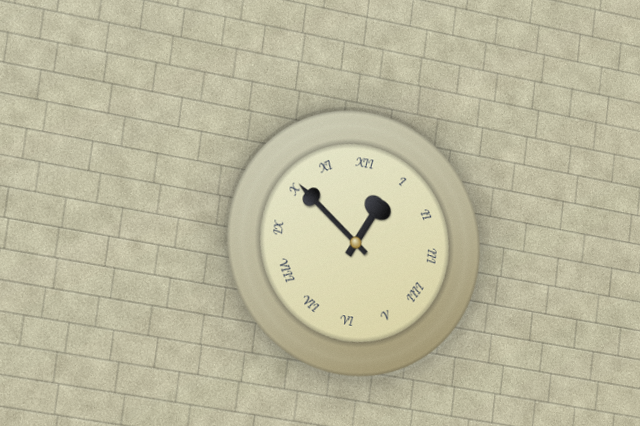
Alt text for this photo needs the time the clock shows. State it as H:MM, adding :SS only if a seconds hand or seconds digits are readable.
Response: 12:51
